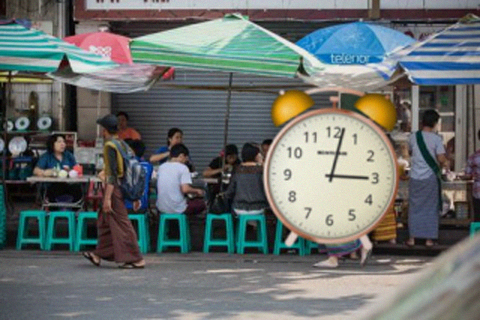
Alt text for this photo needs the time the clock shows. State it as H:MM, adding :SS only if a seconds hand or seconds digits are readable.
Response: 3:02
